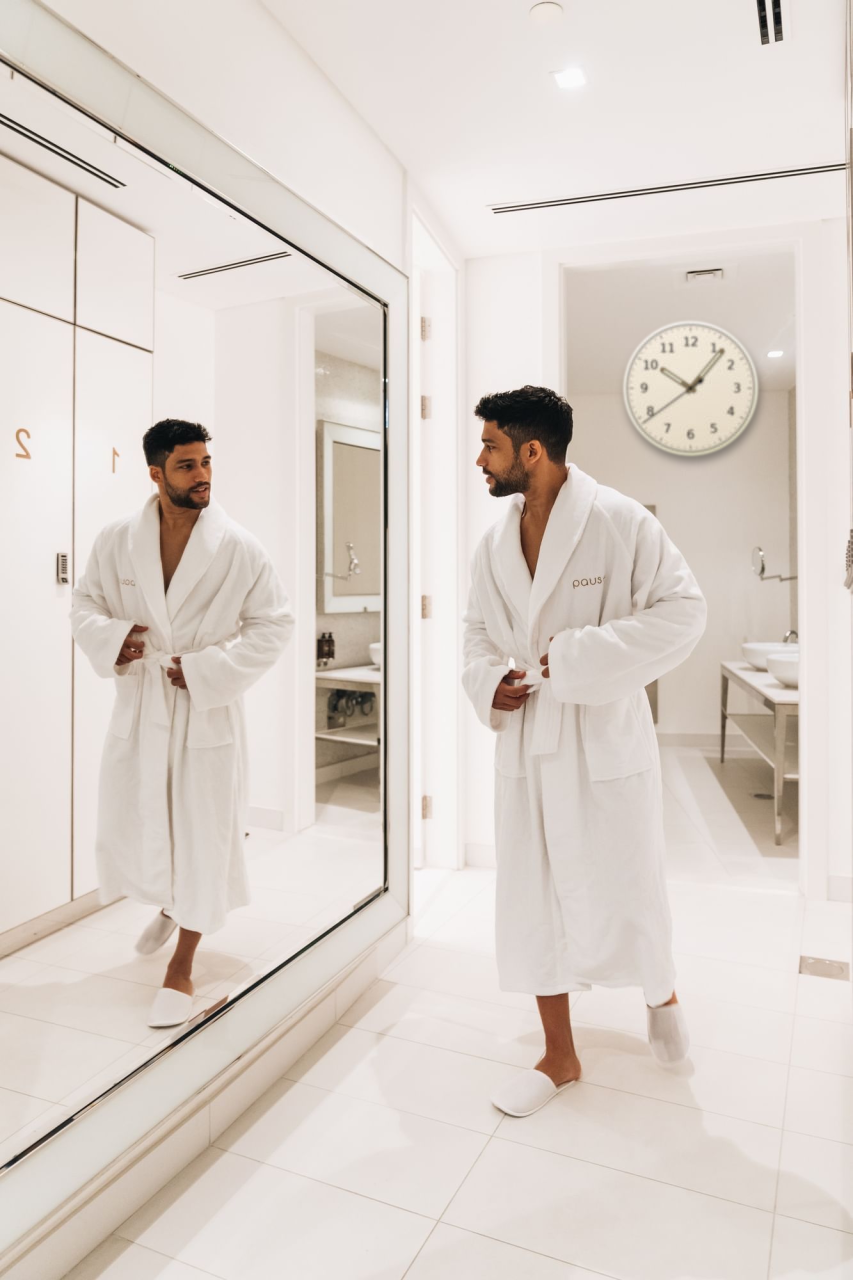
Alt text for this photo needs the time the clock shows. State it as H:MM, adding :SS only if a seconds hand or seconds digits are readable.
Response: 10:06:39
